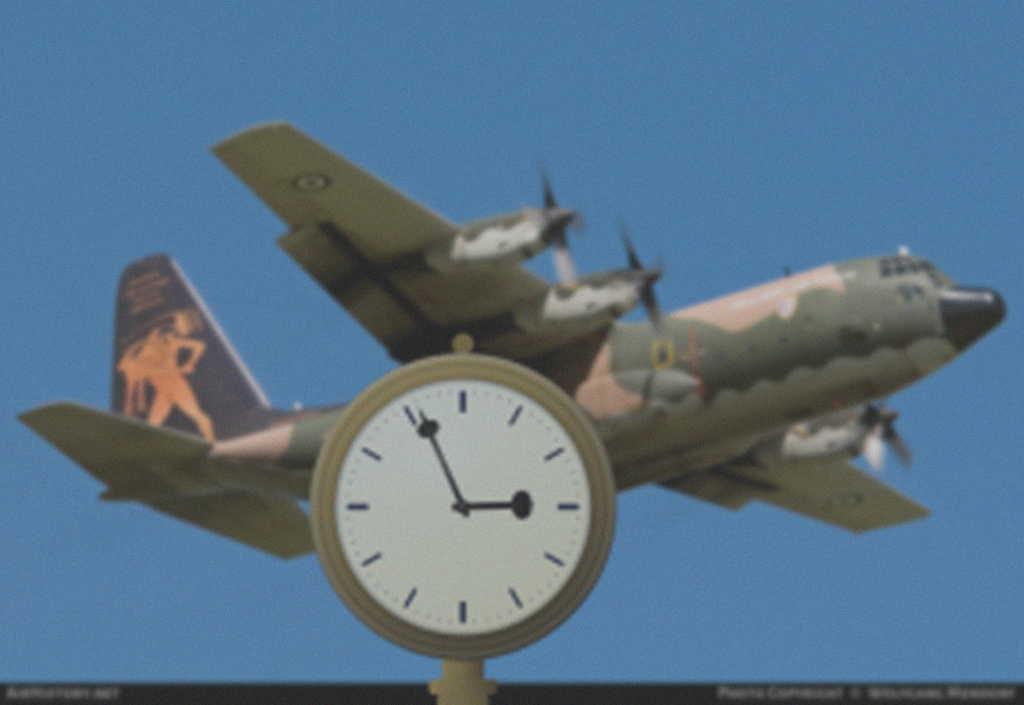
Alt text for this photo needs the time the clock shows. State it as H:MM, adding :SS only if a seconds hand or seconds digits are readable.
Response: 2:56
